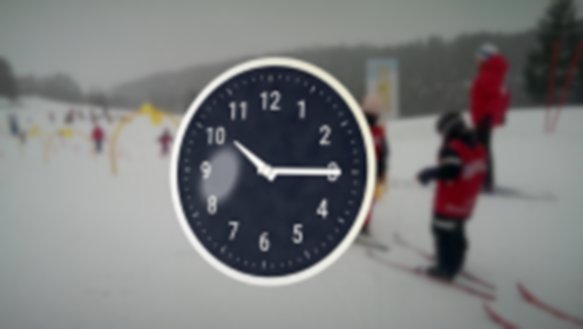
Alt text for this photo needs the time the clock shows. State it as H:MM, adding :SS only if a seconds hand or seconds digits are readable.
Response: 10:15
